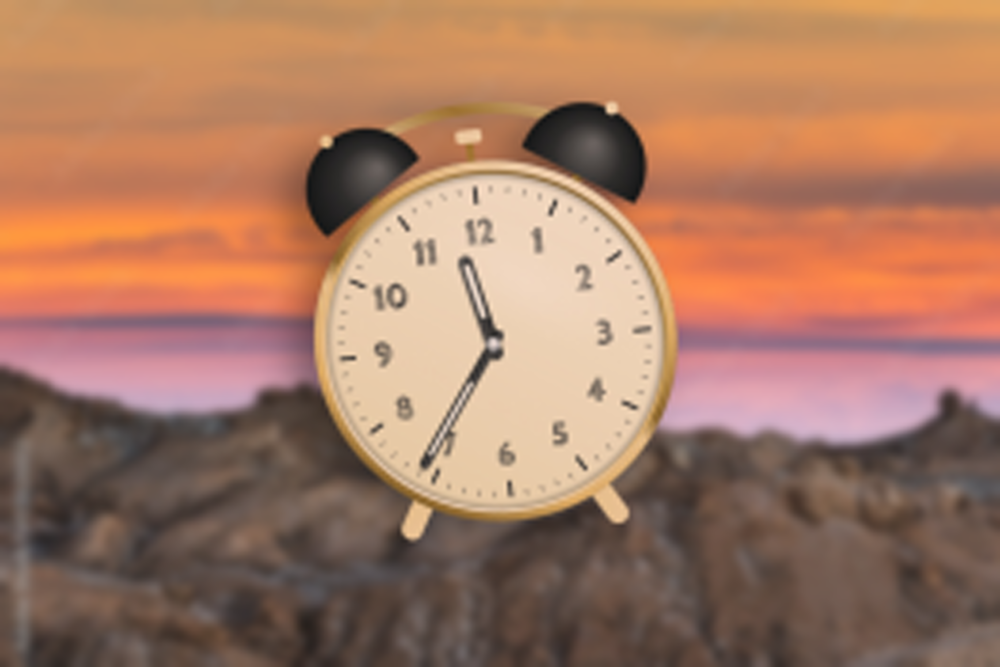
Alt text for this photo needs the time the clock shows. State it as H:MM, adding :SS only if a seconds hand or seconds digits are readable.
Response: 11:36
